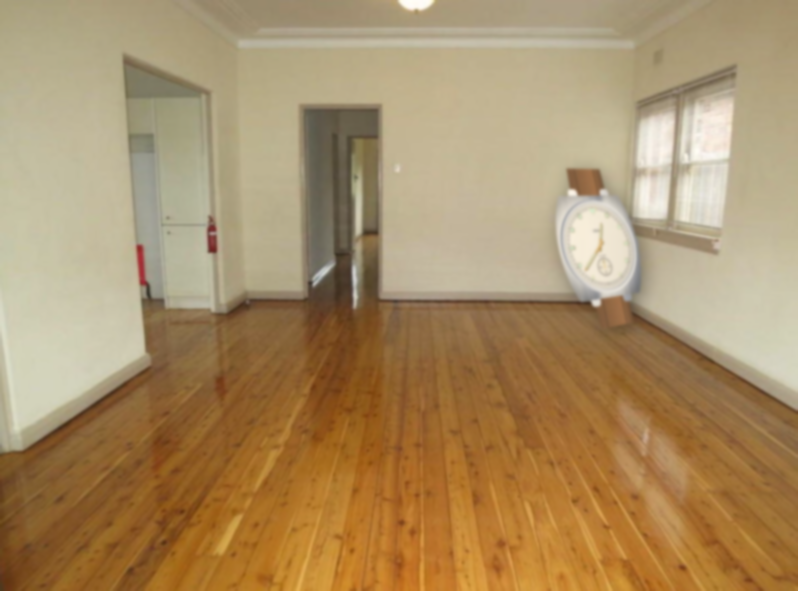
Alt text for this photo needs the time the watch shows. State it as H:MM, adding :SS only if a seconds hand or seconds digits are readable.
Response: 12:38
